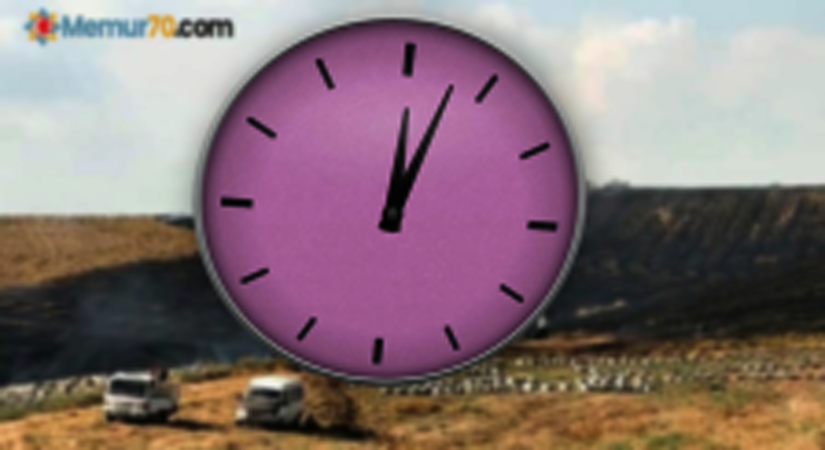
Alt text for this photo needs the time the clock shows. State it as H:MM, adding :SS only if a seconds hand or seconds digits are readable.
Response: 12:03
